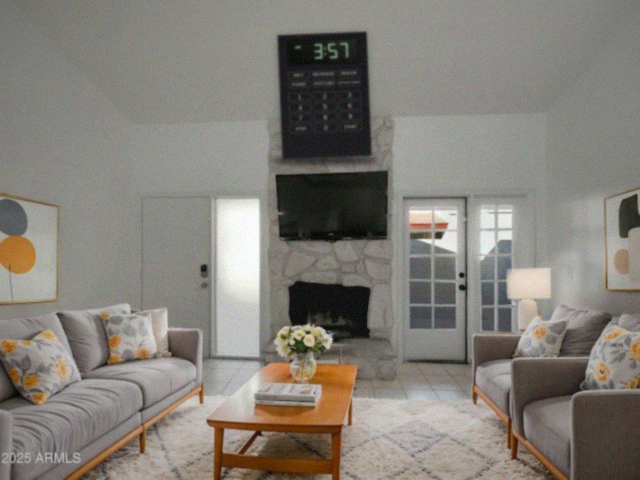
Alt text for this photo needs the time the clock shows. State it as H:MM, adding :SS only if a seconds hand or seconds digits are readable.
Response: 3:57
